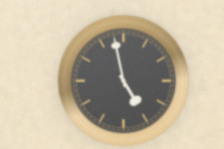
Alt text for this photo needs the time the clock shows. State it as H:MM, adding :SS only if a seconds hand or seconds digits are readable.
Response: 4:58
